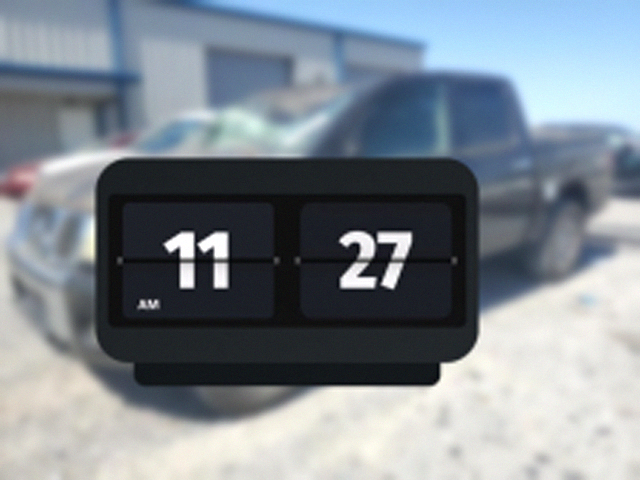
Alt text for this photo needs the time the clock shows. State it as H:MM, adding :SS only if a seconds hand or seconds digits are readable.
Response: 11:27
